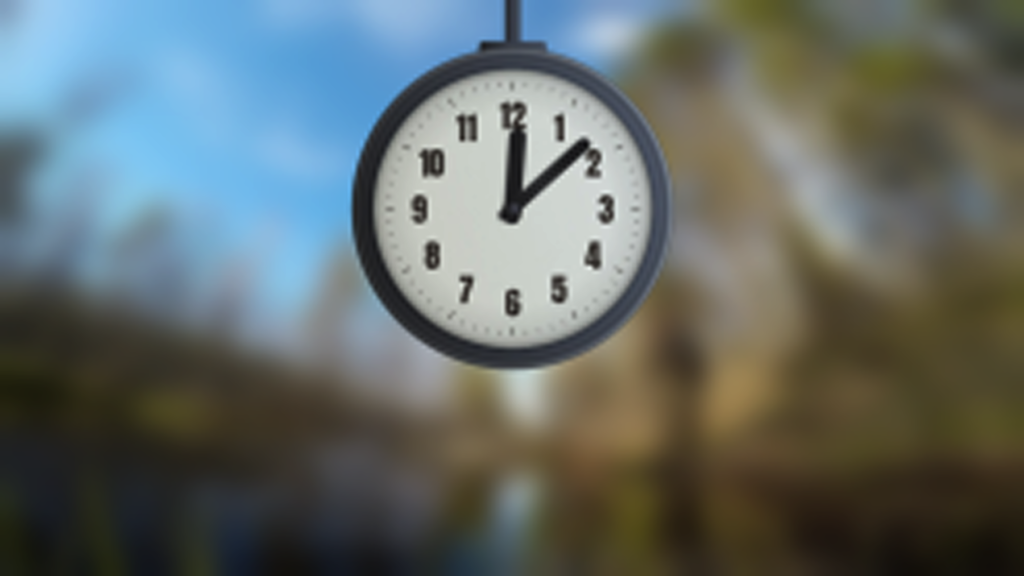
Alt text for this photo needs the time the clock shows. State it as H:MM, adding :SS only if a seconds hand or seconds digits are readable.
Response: 12:08
